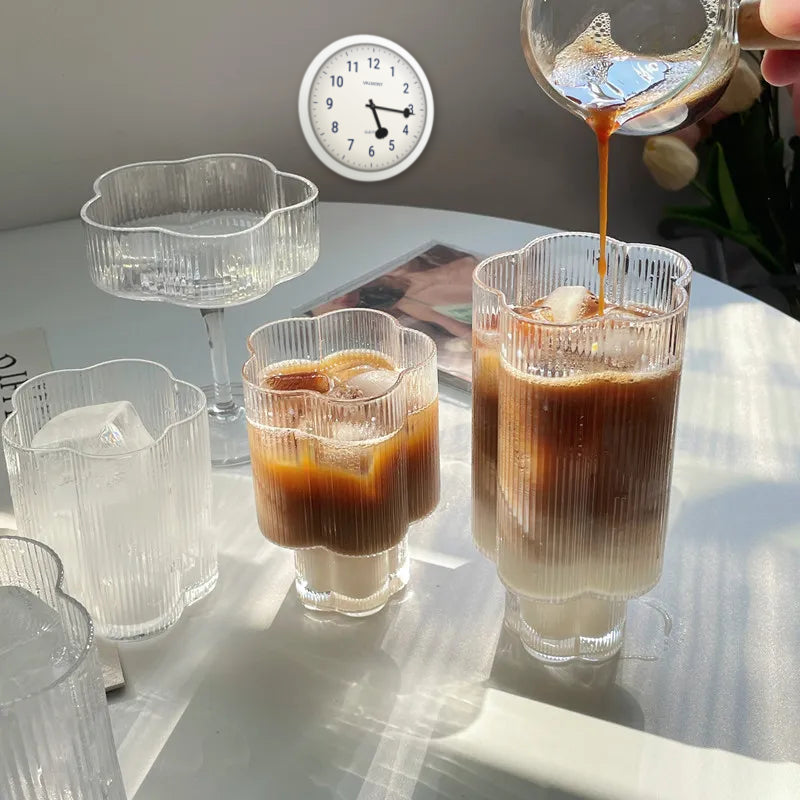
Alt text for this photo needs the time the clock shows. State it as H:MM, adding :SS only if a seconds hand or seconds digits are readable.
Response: 5:16
